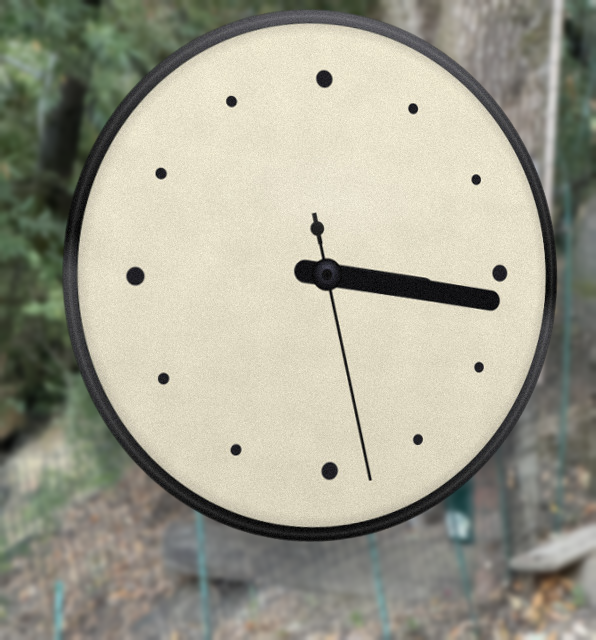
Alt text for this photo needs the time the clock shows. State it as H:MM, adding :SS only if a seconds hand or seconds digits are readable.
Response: 3:16:28
